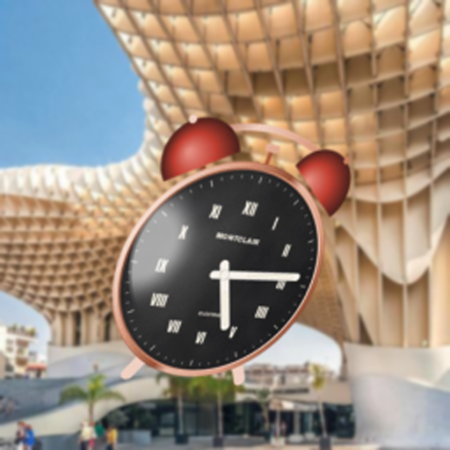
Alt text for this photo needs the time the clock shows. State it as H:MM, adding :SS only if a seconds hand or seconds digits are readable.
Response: 5:14
